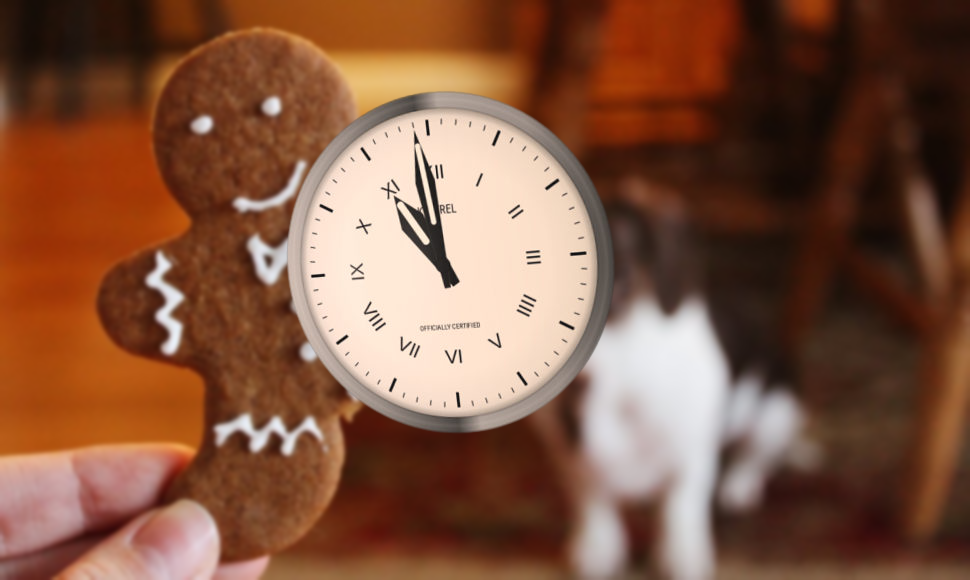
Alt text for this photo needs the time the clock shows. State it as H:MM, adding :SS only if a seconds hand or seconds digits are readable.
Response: 10:59
